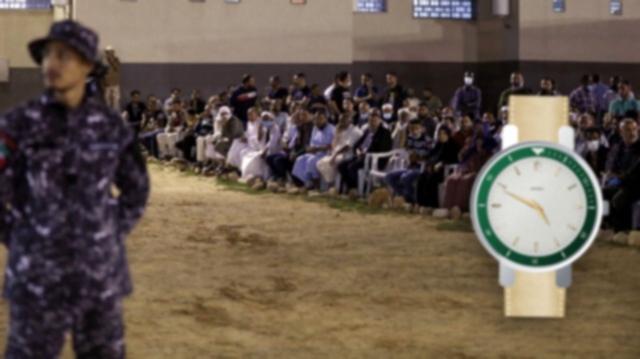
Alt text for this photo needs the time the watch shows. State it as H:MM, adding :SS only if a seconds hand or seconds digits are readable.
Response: 4:49
